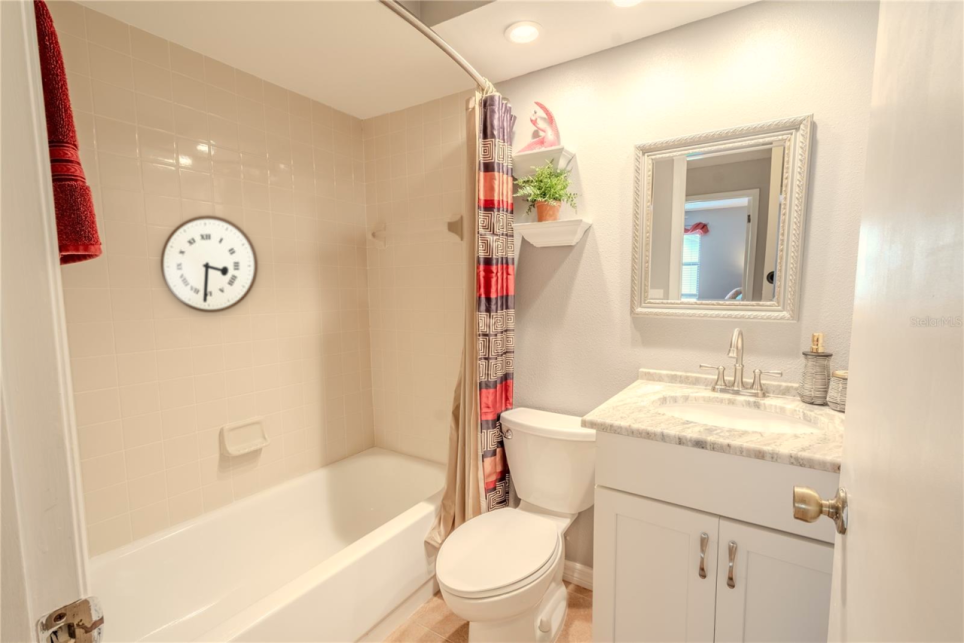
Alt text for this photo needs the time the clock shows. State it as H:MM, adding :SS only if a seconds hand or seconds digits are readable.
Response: 3:31
